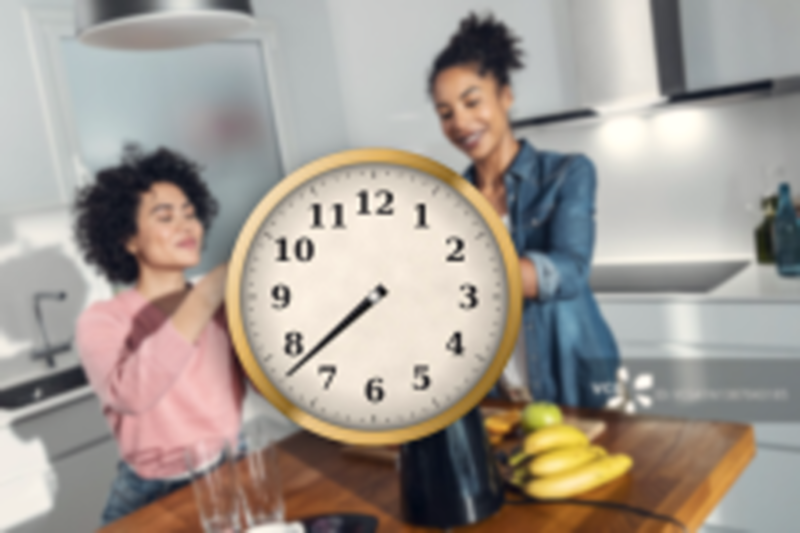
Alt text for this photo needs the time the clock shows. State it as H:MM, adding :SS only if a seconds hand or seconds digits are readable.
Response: 7:38
